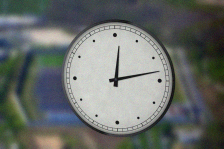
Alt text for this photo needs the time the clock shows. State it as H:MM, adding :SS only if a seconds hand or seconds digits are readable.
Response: 12:13
